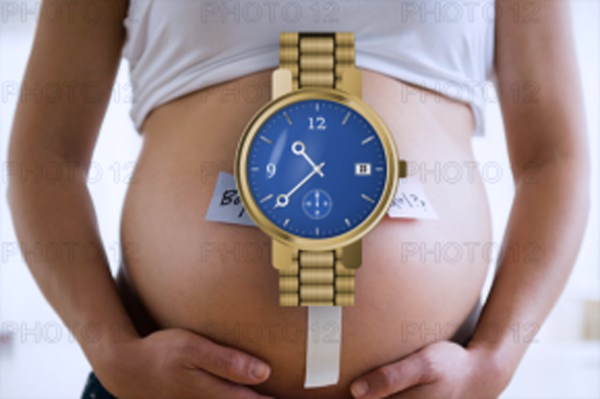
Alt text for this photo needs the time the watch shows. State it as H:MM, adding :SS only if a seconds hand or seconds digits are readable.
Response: 10:38
